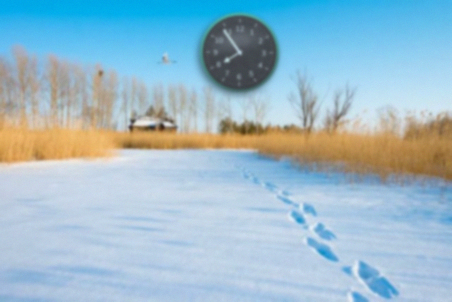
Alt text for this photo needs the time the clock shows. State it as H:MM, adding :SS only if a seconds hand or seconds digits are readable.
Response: 7:54
